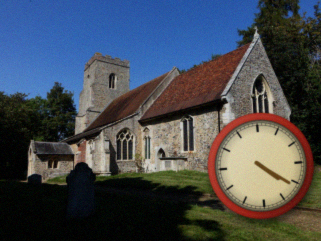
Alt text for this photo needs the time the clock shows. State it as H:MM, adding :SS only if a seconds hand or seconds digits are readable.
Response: 4:21
